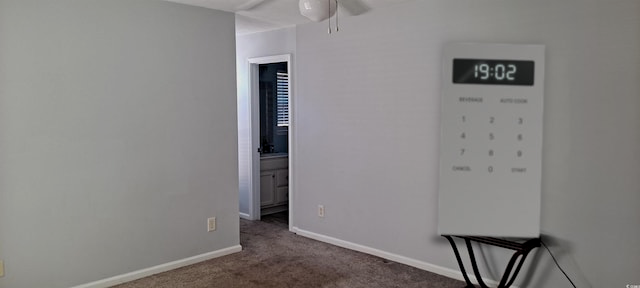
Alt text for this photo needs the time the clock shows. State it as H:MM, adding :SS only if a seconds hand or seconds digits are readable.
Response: 19:02
